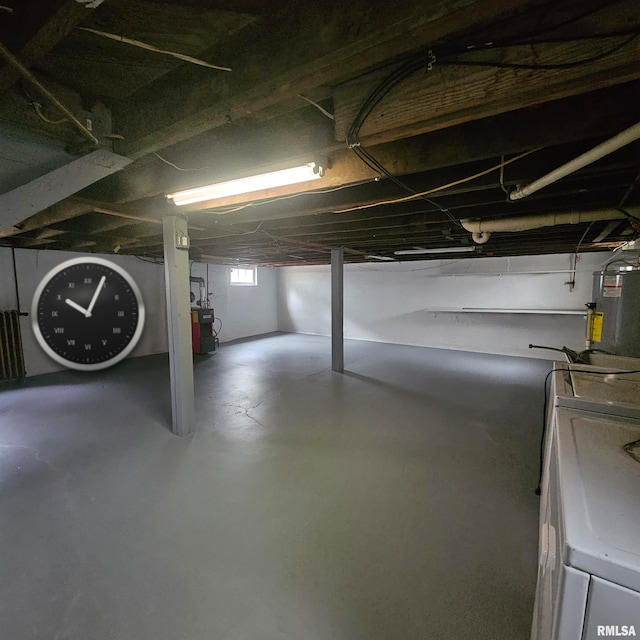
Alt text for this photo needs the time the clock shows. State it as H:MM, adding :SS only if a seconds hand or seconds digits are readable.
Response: 10:04
